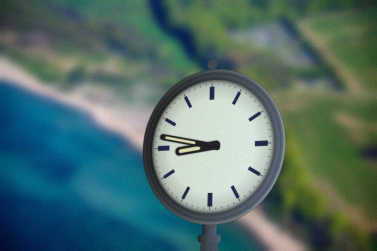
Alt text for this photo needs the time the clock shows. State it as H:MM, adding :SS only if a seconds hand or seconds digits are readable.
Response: 8:47
